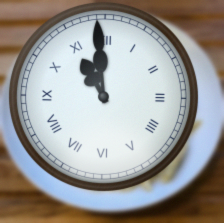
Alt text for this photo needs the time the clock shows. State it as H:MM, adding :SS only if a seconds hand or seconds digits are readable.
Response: 10:59
